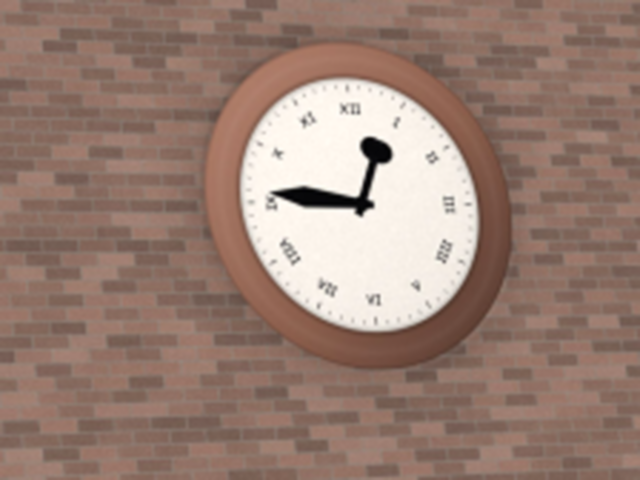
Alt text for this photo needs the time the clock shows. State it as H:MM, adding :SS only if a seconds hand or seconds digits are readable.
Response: 12:46
